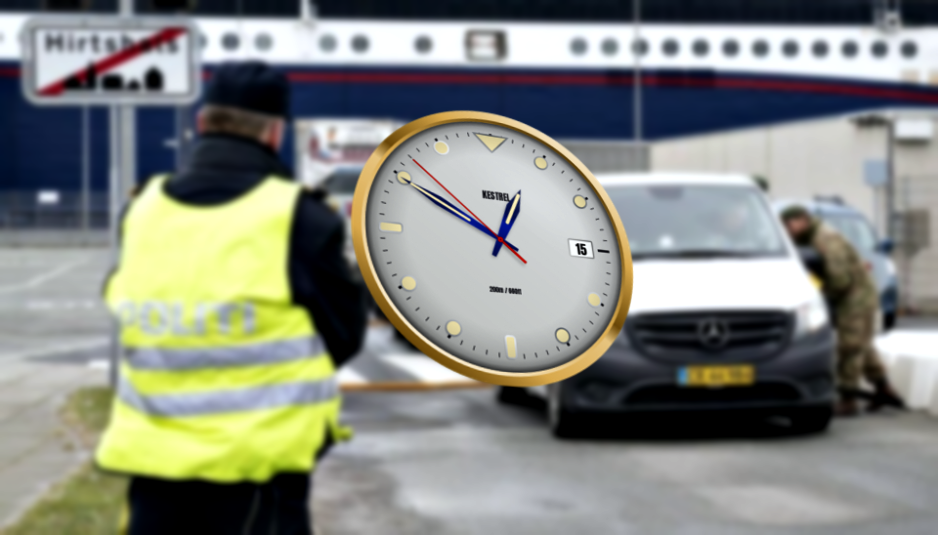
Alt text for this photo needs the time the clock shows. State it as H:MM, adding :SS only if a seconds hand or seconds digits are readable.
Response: 12:49:52
